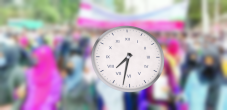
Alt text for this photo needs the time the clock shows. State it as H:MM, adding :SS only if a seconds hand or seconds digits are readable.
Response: 7:32
